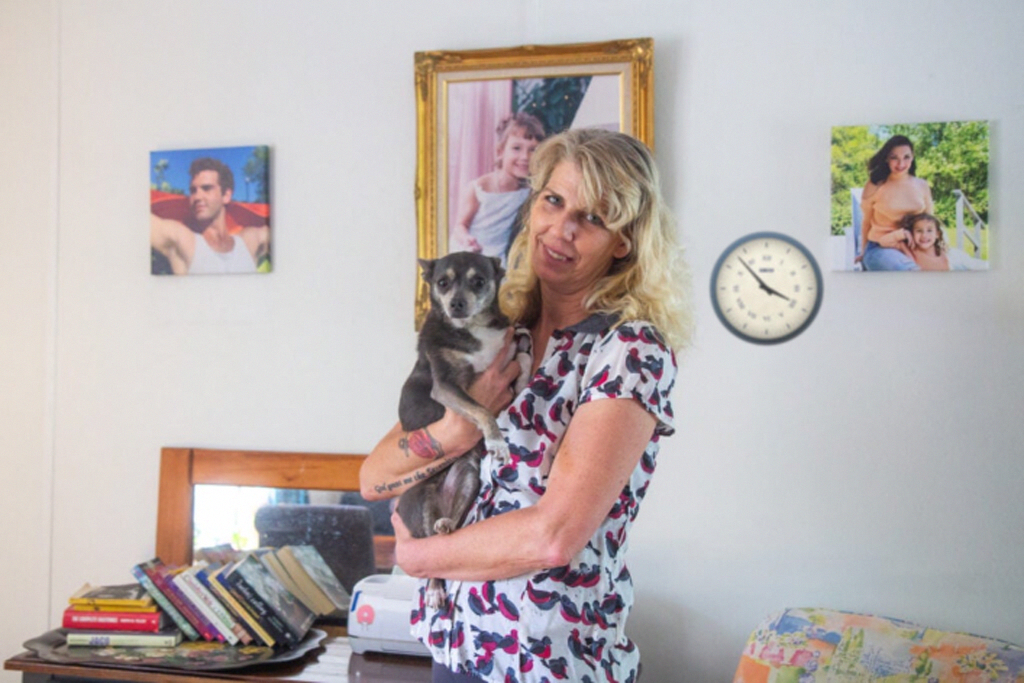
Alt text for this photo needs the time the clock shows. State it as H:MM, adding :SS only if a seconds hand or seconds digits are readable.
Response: 3:53
